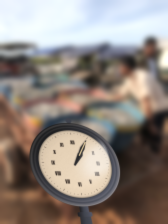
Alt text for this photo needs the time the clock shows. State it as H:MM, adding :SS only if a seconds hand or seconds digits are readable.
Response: 1:05
